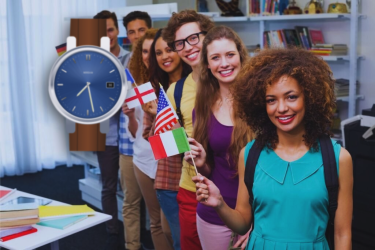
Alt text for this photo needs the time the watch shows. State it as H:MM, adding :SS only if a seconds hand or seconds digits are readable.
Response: 7:28
